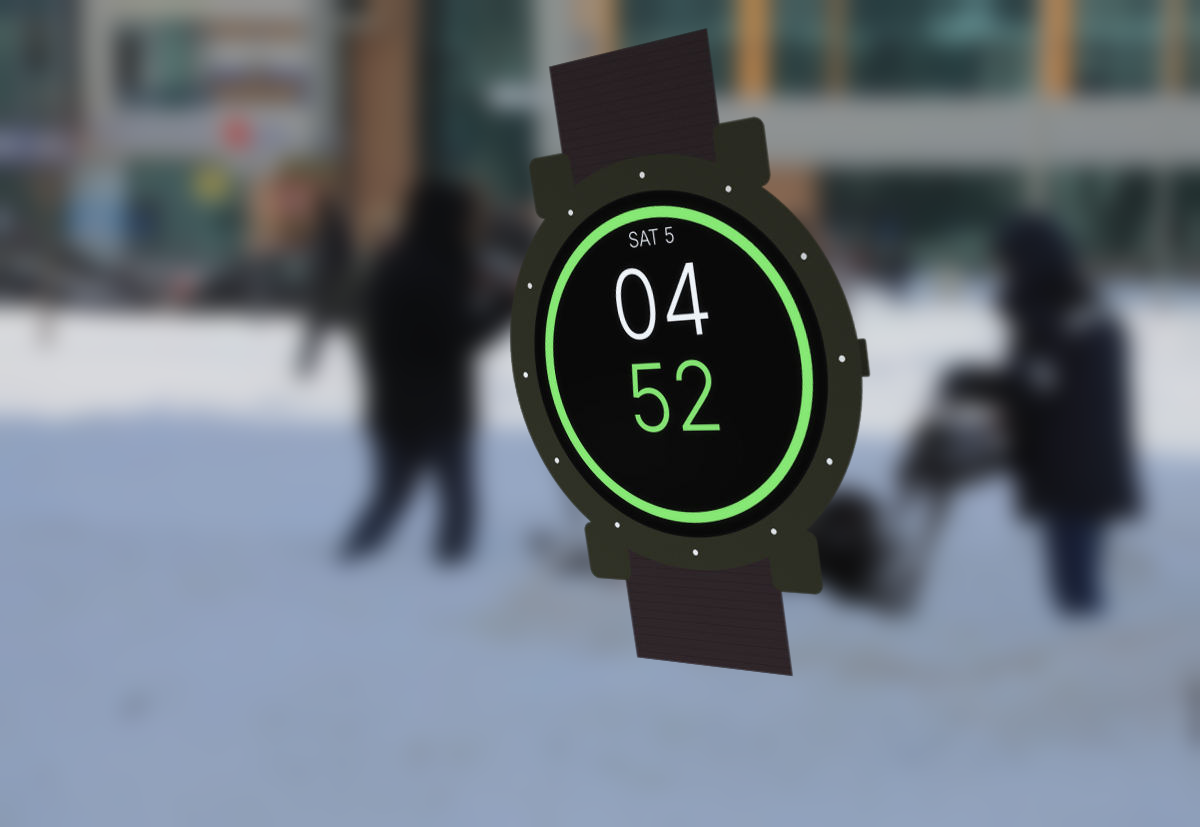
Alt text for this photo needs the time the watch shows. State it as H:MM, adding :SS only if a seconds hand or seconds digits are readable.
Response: 4:52
